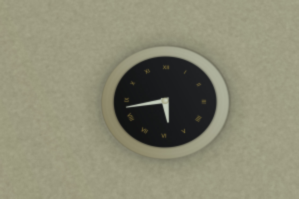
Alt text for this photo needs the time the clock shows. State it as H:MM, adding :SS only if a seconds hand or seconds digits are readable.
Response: 5:43
